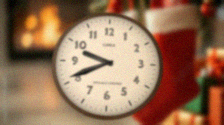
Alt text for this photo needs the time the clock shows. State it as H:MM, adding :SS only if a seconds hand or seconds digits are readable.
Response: 9:41
